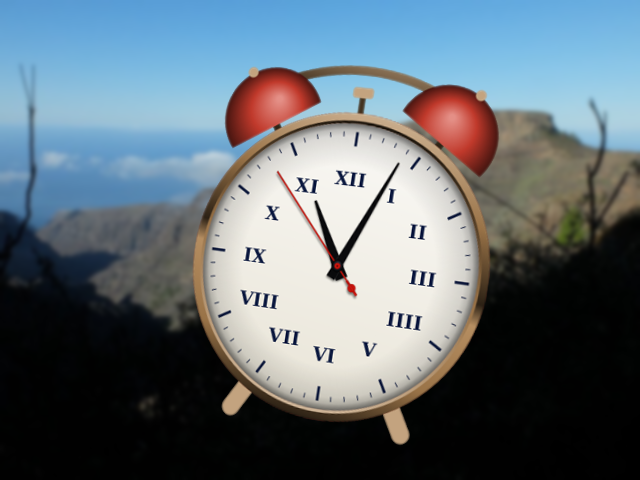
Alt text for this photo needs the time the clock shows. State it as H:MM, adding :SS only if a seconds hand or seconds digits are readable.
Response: 11:03:53
